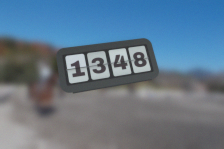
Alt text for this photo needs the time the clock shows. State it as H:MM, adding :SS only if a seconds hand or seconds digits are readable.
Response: 13:48
